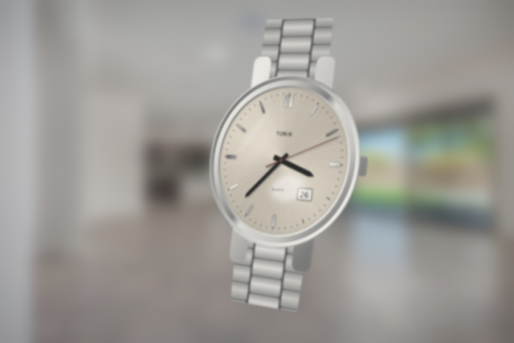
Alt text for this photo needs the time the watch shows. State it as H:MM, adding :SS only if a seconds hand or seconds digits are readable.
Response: 3:37:11
